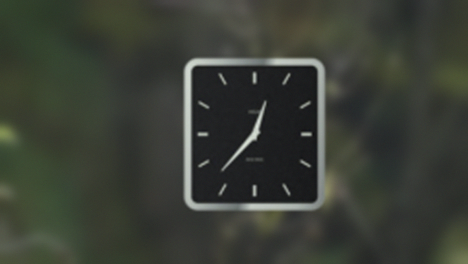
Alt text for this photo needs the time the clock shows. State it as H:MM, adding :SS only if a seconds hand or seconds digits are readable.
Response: 12:37
